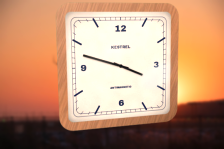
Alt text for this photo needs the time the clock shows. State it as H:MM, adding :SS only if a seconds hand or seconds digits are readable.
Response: 3:48
